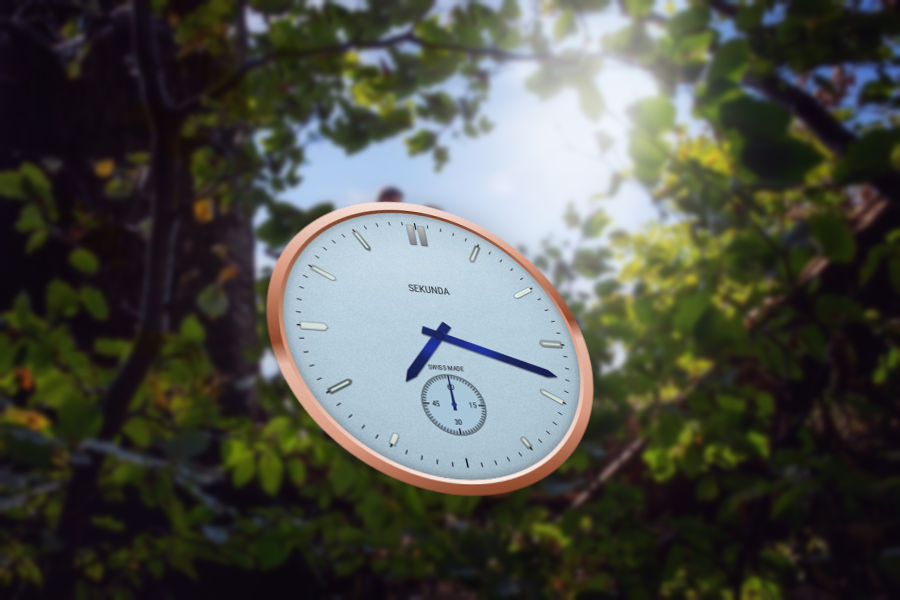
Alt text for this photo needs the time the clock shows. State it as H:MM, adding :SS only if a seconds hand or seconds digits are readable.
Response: 7:18
